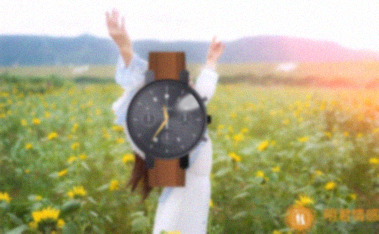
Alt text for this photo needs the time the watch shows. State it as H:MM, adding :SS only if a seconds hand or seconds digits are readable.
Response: 11:36
